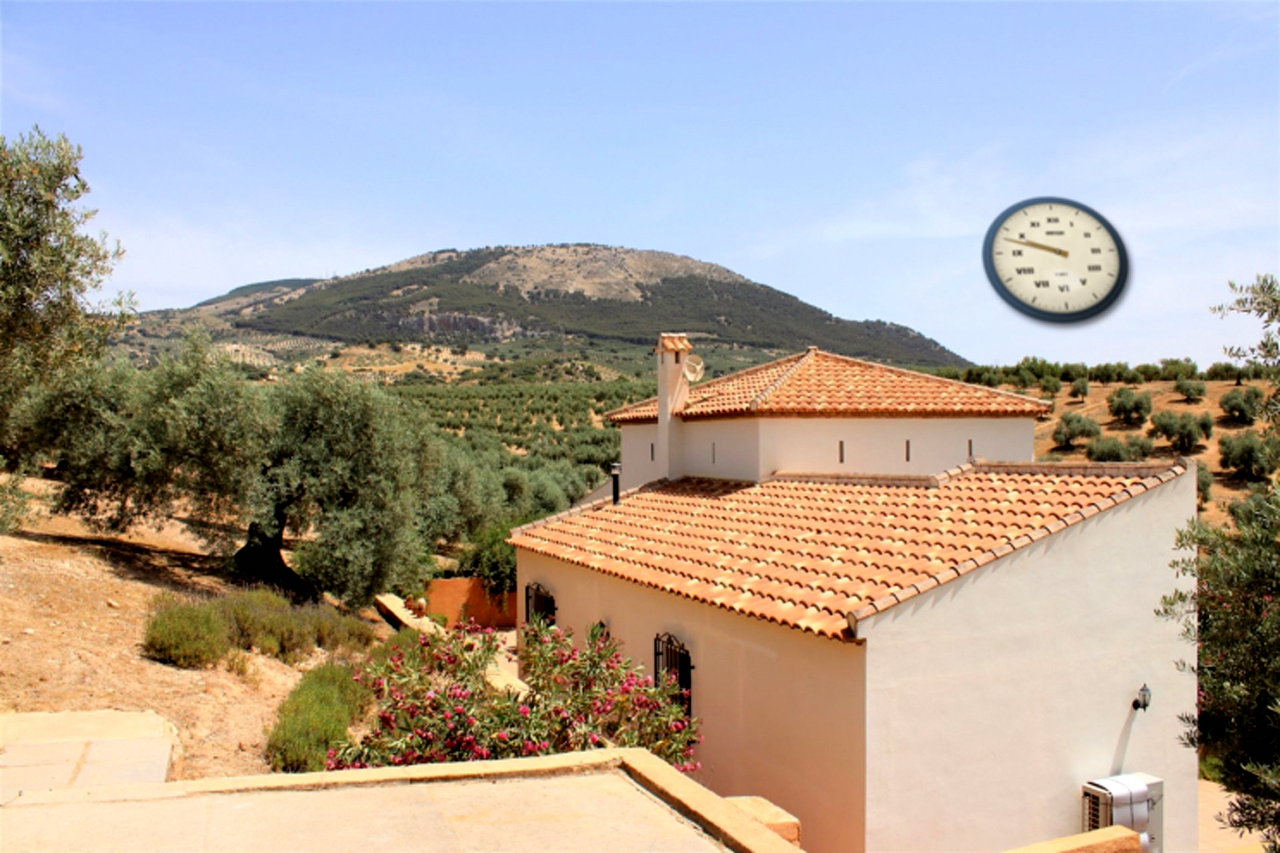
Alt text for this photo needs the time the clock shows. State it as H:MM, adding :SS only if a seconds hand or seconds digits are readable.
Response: 9:48
